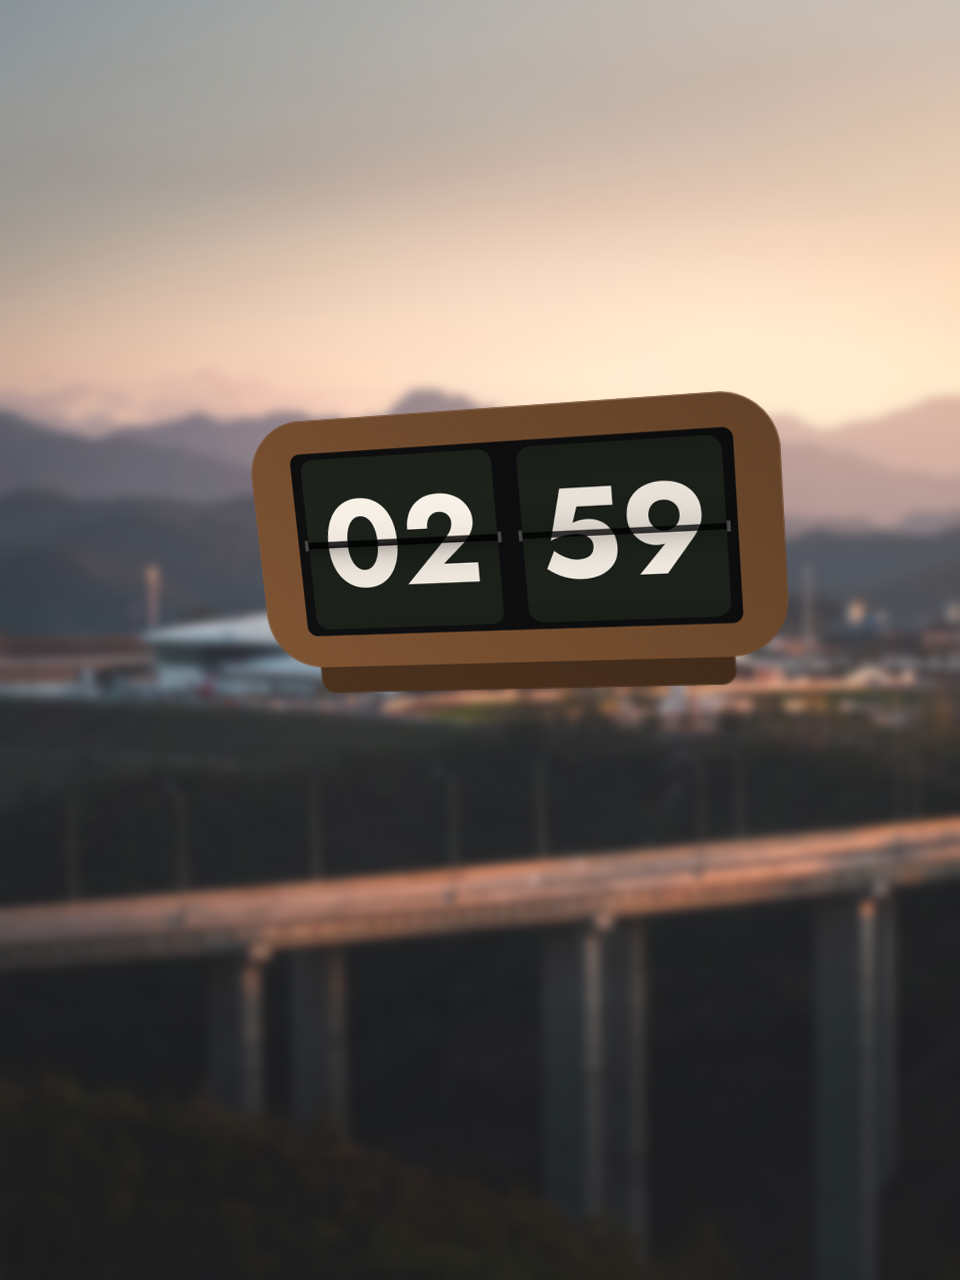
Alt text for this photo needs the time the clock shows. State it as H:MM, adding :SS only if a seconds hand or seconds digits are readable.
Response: 2:59
